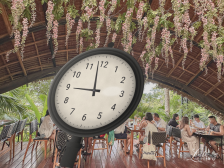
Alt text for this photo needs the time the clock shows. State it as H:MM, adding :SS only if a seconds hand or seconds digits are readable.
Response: 8:58
